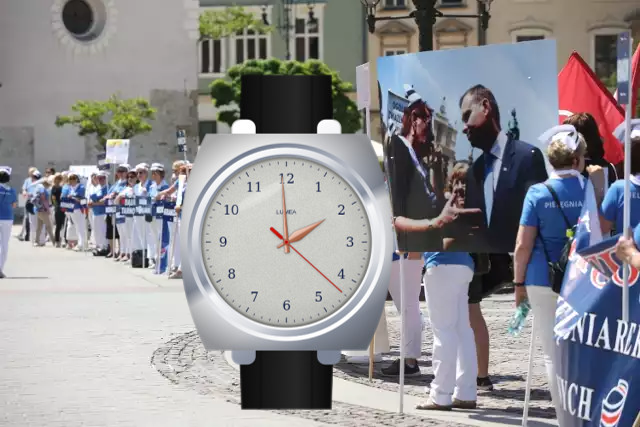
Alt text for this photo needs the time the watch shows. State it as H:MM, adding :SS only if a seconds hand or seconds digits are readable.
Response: 1:59:22
